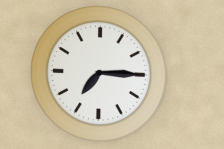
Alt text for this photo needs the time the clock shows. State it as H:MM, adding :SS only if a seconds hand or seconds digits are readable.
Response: 7:15
